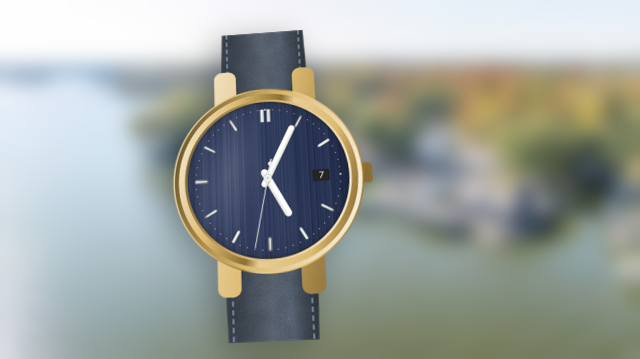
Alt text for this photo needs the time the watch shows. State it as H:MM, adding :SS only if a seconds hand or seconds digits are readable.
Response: 5:04:32
